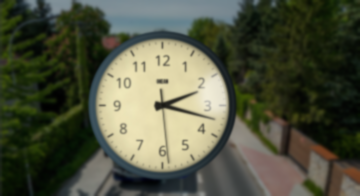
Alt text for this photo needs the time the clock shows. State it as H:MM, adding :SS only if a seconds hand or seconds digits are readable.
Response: 2:17:29
